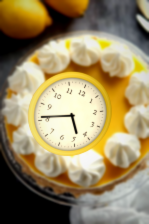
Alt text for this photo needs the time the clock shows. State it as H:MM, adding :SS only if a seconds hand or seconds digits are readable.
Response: 4:41
